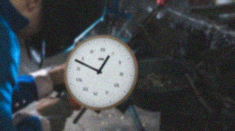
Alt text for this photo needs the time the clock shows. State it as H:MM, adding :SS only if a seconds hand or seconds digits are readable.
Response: 12:48
